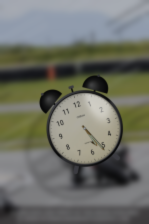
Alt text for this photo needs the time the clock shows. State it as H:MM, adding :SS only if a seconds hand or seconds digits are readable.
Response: 5:26
